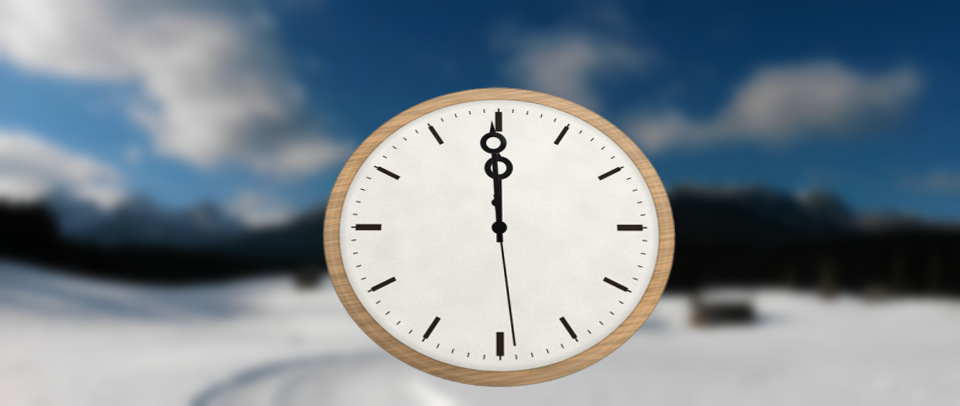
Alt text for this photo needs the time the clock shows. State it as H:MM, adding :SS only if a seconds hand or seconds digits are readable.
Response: 11:59:29
